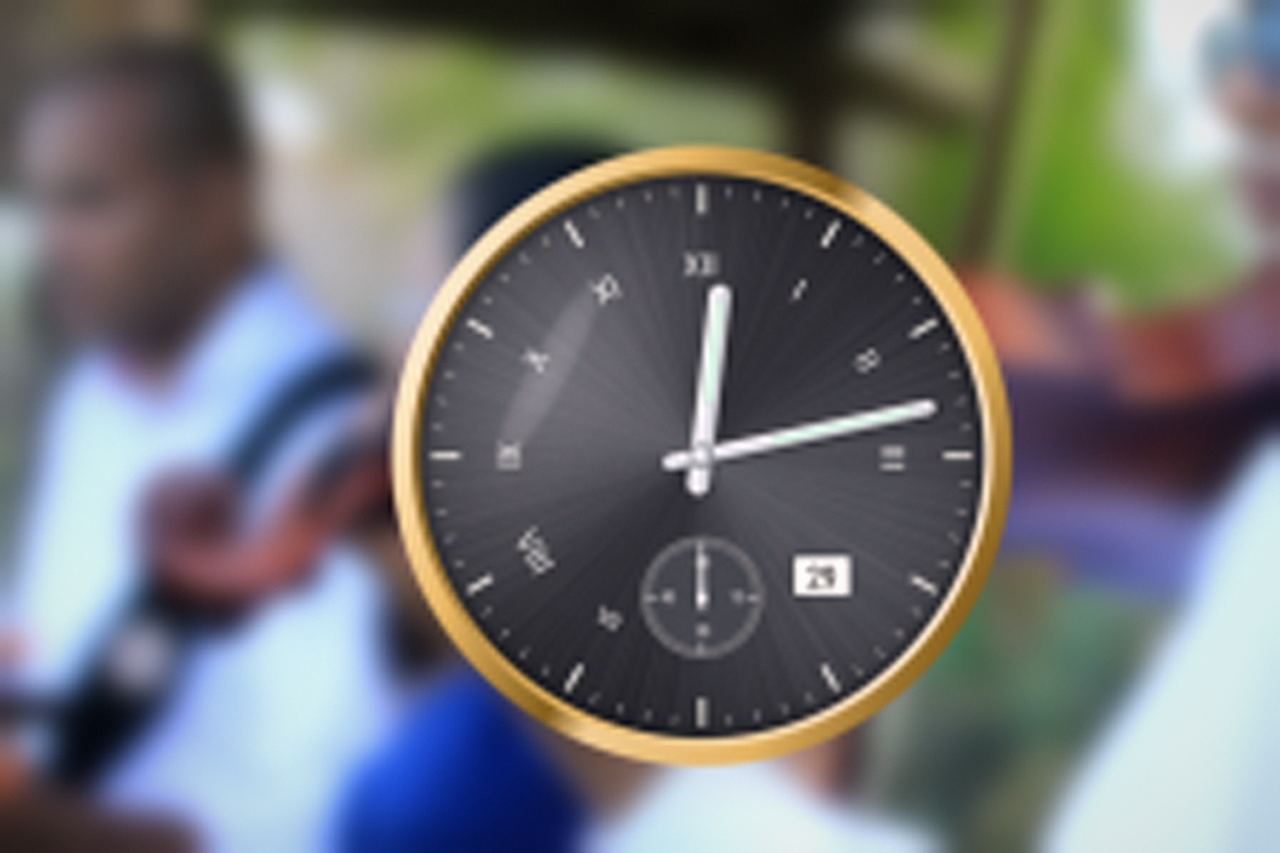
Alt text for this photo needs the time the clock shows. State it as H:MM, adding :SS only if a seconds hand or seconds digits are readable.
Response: 12:13
